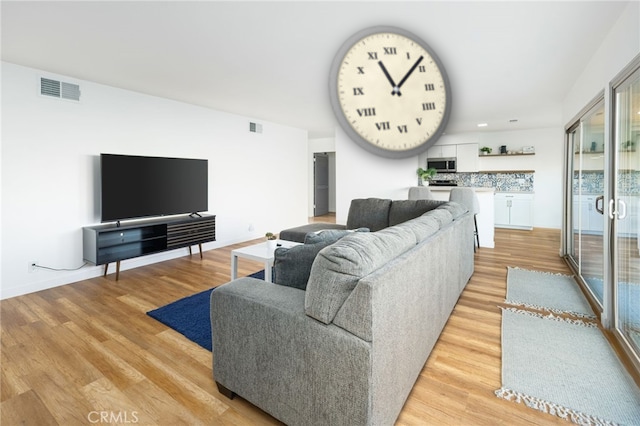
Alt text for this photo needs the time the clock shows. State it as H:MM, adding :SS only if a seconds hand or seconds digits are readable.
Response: 11:08
